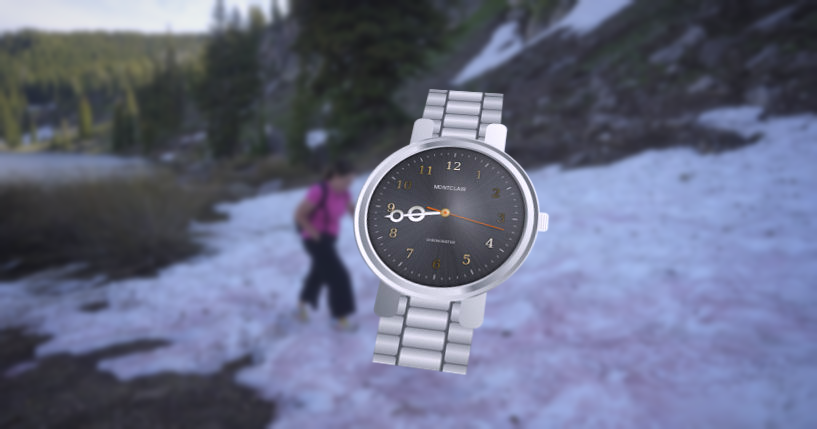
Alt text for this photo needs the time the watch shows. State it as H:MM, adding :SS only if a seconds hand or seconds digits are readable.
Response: 8:43:17
